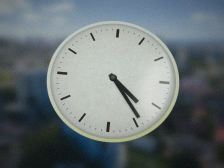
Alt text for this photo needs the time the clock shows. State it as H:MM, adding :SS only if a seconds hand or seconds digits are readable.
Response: 4:24
